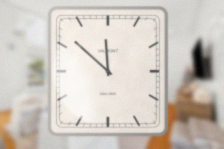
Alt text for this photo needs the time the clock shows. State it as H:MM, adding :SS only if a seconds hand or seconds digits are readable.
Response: 11:52
